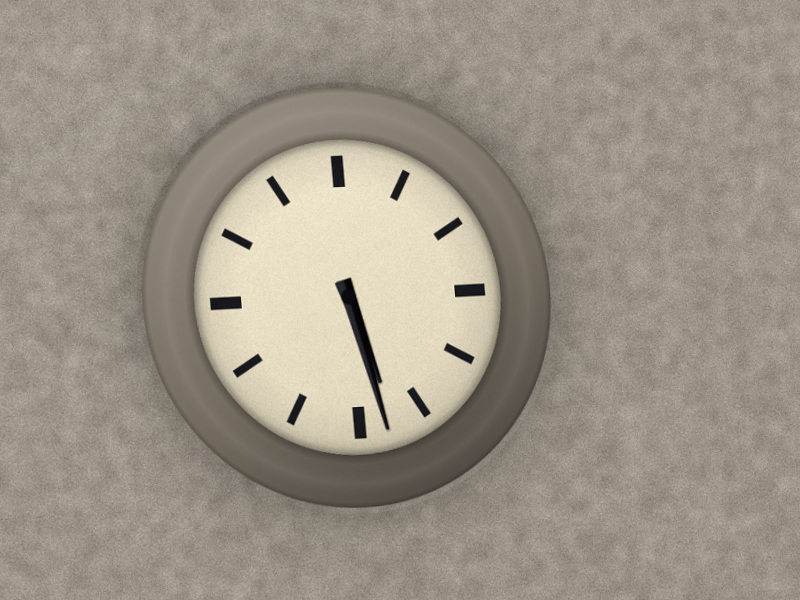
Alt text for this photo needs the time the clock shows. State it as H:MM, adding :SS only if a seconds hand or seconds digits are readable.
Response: 5:28
